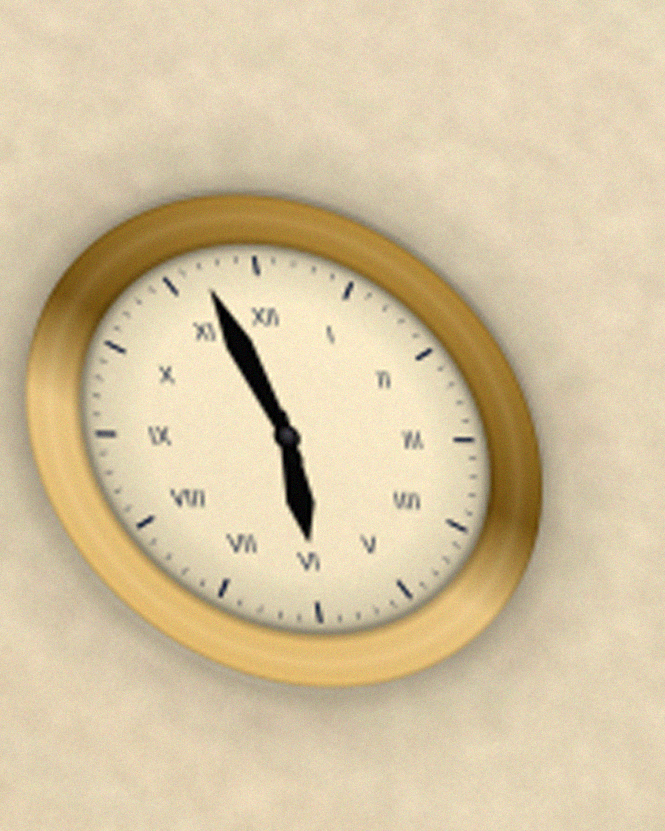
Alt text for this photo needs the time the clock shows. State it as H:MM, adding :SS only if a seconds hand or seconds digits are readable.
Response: 5:57
